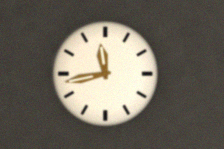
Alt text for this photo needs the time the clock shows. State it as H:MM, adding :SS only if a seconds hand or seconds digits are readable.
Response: 11:43
